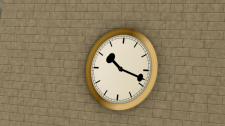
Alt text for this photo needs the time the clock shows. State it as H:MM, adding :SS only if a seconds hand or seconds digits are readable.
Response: 10:18
